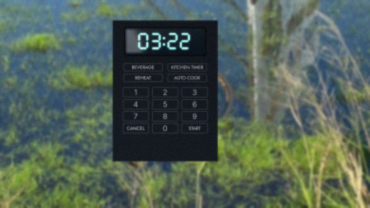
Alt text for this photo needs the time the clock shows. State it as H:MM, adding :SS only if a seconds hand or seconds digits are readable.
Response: 3:22
